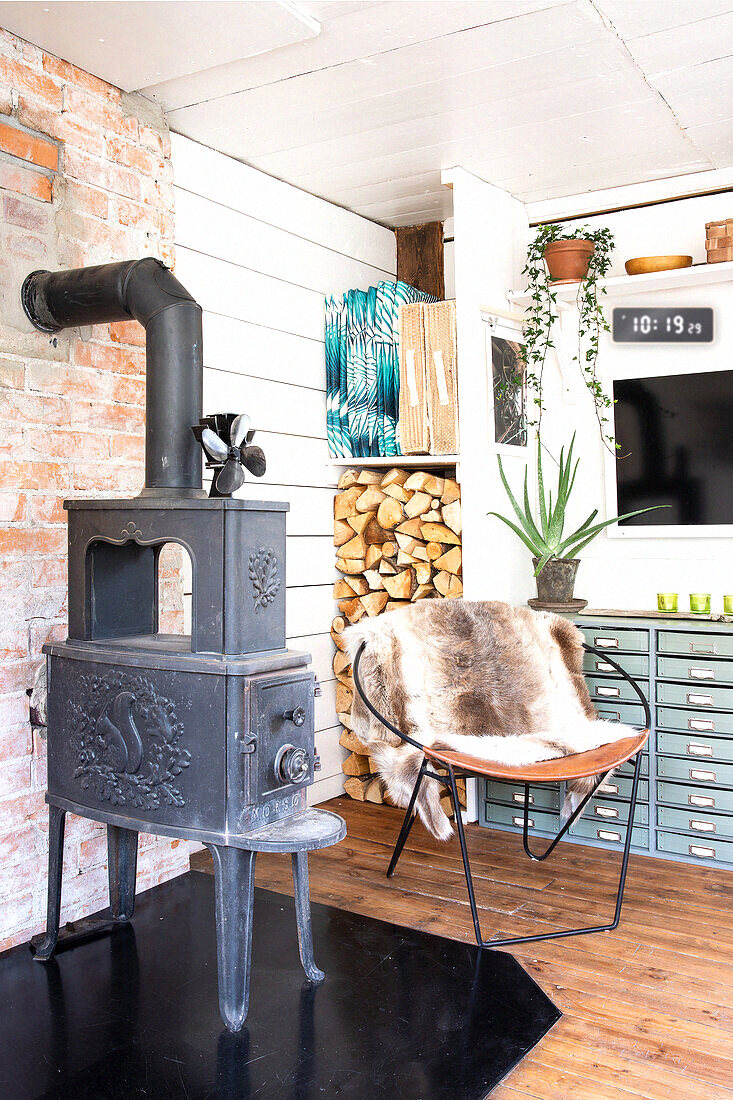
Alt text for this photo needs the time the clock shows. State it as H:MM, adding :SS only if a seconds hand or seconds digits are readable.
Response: 10:19:29
